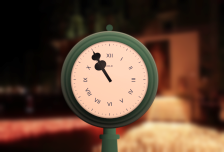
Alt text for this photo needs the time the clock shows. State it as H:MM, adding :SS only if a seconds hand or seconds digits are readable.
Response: 10:55
